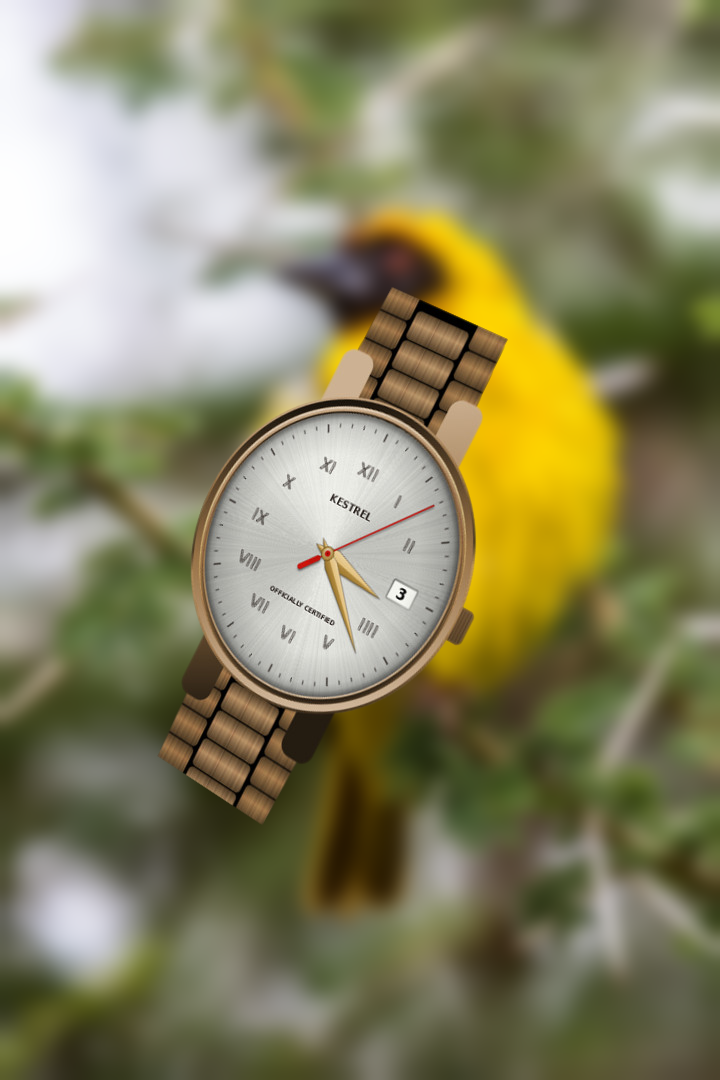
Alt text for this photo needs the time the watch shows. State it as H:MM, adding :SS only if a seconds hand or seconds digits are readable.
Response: 3:22:07
